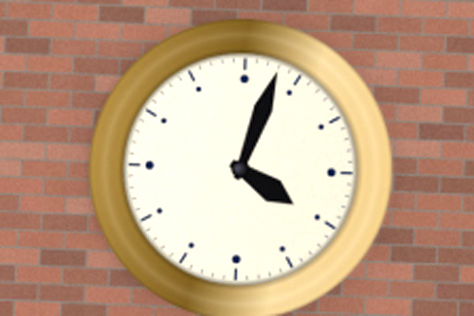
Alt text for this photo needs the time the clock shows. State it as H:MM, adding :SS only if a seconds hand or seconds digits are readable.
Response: 4:03
